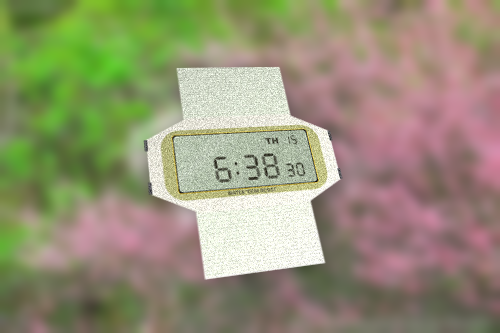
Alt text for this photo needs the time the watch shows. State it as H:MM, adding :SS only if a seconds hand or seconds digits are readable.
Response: 6:38:30
